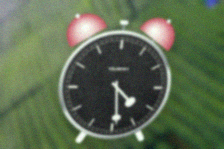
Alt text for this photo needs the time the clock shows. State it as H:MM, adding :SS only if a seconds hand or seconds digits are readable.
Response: 4:29
